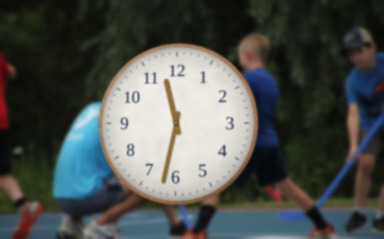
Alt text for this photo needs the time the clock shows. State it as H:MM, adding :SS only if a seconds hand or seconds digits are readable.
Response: 11:32
